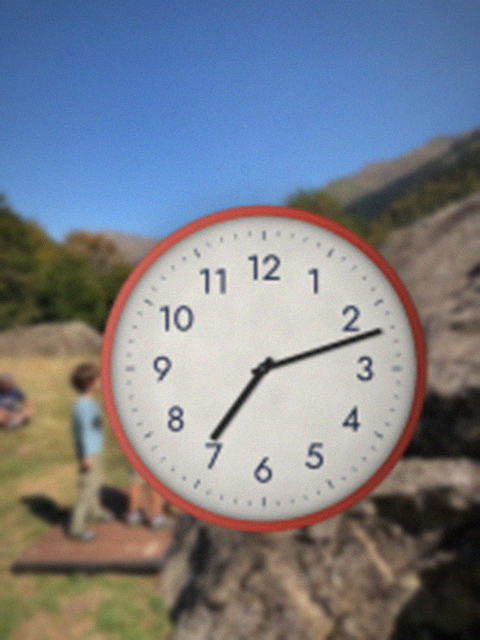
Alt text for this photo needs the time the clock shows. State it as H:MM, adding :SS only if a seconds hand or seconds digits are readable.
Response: 7:12
